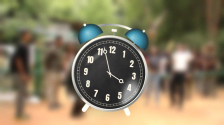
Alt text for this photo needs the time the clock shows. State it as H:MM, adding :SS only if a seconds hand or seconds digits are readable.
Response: 3:57
